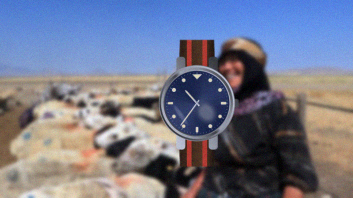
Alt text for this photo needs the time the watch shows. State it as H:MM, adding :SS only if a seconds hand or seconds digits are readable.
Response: 10:36
